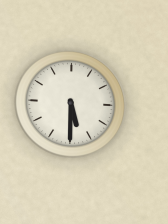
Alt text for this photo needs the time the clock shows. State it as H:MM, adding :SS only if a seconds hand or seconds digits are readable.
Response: 5:30
